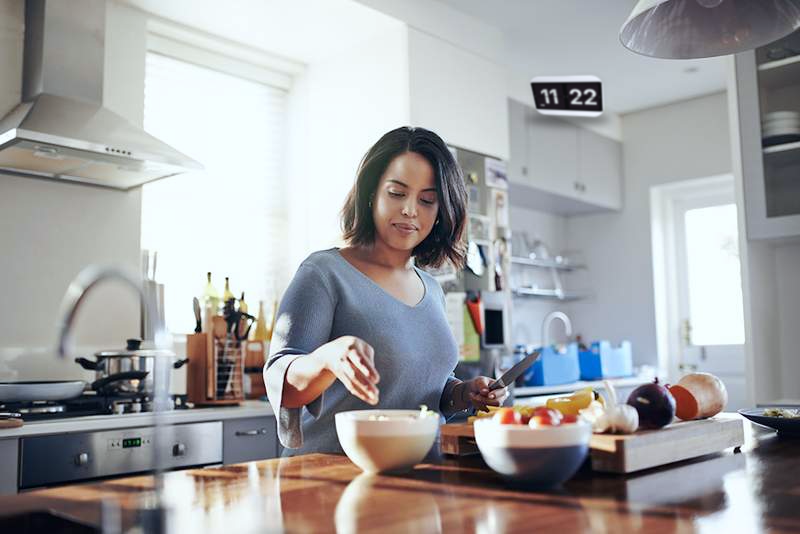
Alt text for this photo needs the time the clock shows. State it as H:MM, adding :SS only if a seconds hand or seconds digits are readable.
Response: 11:22
